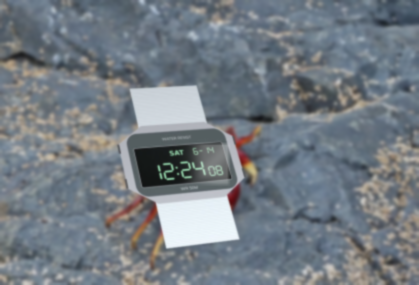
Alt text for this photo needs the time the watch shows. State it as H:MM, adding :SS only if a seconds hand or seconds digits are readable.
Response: 12:24:08
